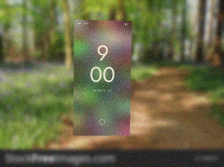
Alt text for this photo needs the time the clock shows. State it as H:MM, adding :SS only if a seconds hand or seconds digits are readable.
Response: 9:00
